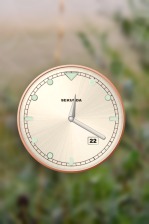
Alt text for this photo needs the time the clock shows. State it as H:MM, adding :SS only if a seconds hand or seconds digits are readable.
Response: 12:20
